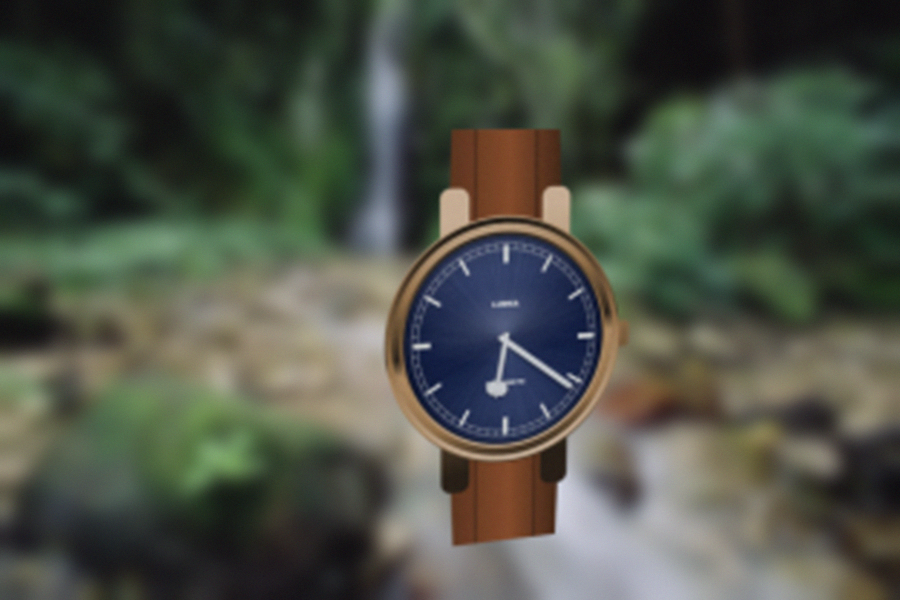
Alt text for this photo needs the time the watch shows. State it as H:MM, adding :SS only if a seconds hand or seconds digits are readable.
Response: 6:21
